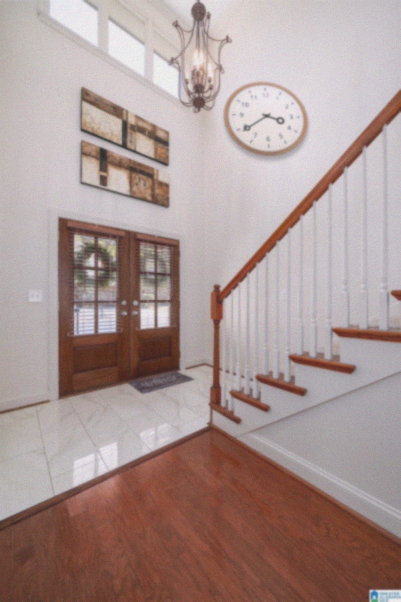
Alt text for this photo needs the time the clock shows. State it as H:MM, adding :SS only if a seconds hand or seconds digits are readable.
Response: 3:39
